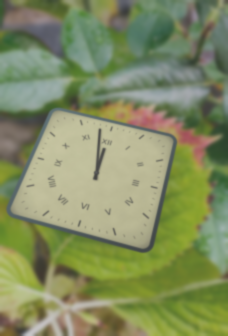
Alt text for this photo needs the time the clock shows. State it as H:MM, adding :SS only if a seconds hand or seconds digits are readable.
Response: 11:58
